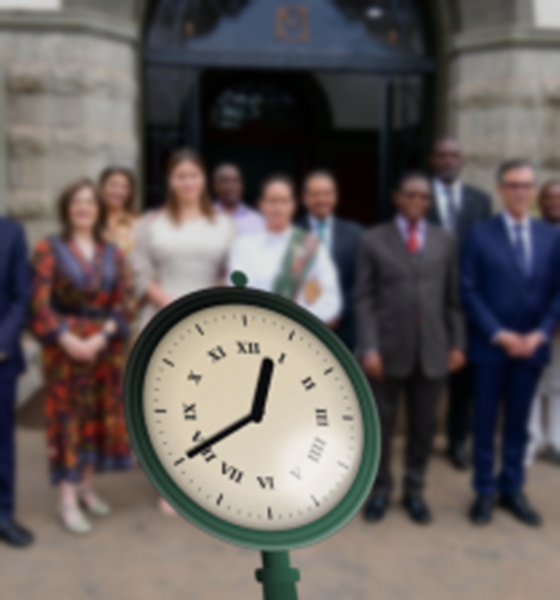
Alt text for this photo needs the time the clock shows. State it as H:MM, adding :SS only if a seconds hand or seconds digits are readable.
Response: 12:40
